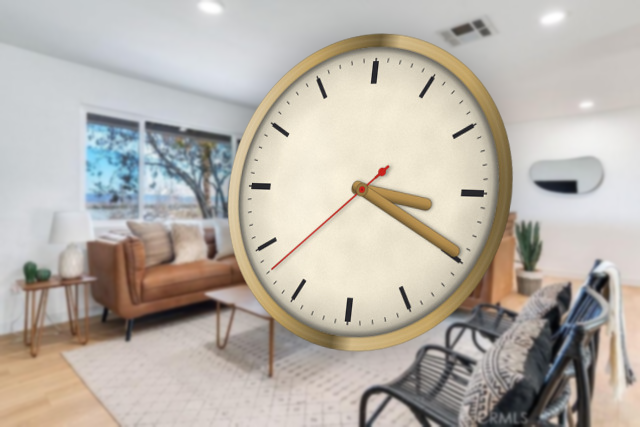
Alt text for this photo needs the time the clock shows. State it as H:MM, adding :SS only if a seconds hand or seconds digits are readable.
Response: 3:19:38
